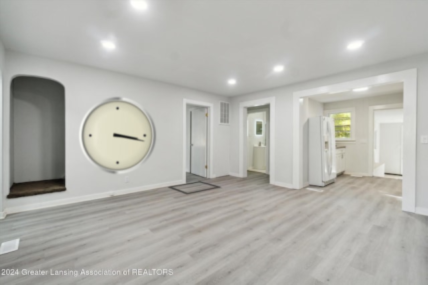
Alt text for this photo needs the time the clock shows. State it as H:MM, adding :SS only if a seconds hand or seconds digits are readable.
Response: 3:17
